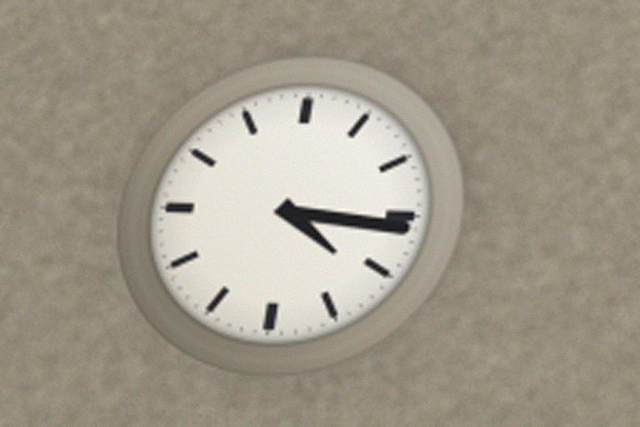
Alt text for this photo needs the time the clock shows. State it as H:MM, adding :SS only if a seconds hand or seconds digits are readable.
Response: 4:16
